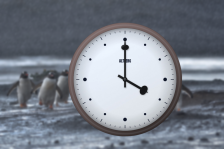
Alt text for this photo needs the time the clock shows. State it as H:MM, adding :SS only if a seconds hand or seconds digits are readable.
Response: 4:00
